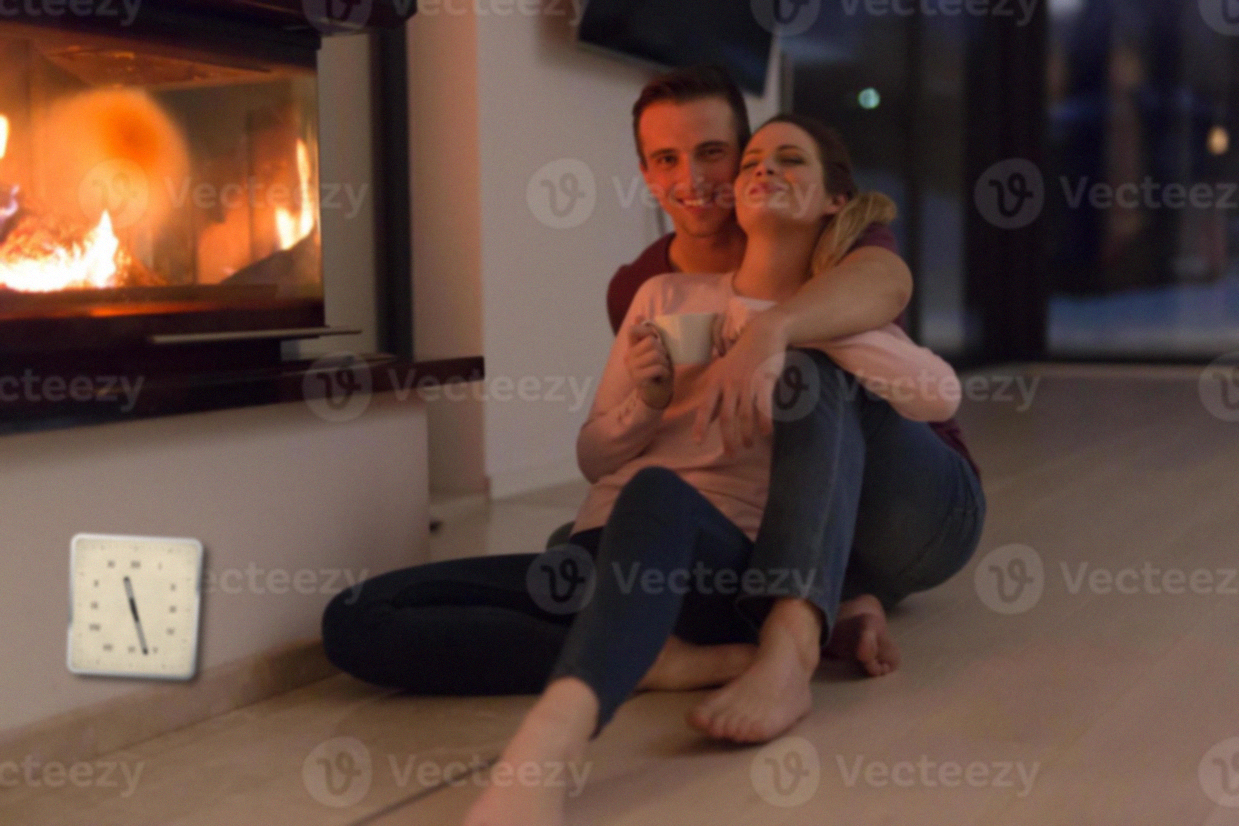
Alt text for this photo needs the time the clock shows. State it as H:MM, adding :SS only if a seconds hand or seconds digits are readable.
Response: 11:27
